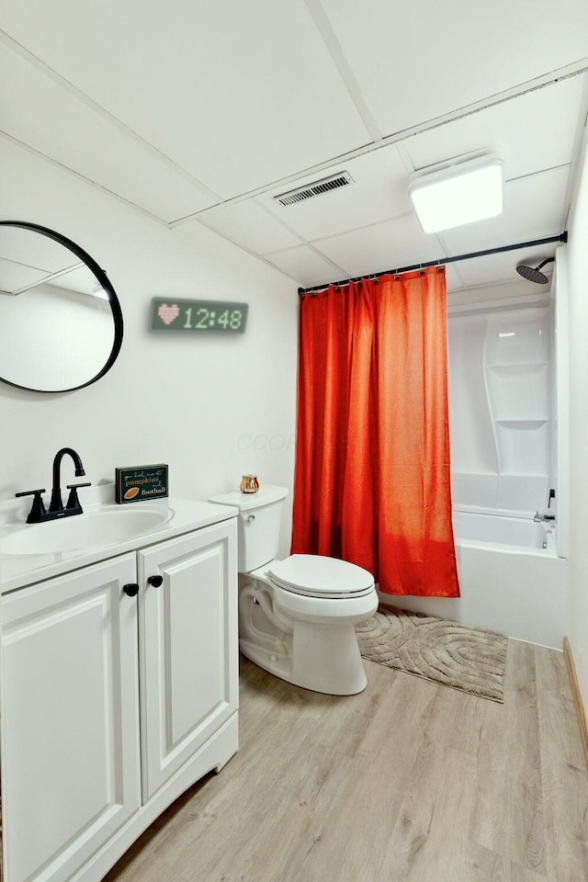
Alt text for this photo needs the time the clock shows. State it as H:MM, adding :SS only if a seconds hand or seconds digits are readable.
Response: 12:48
